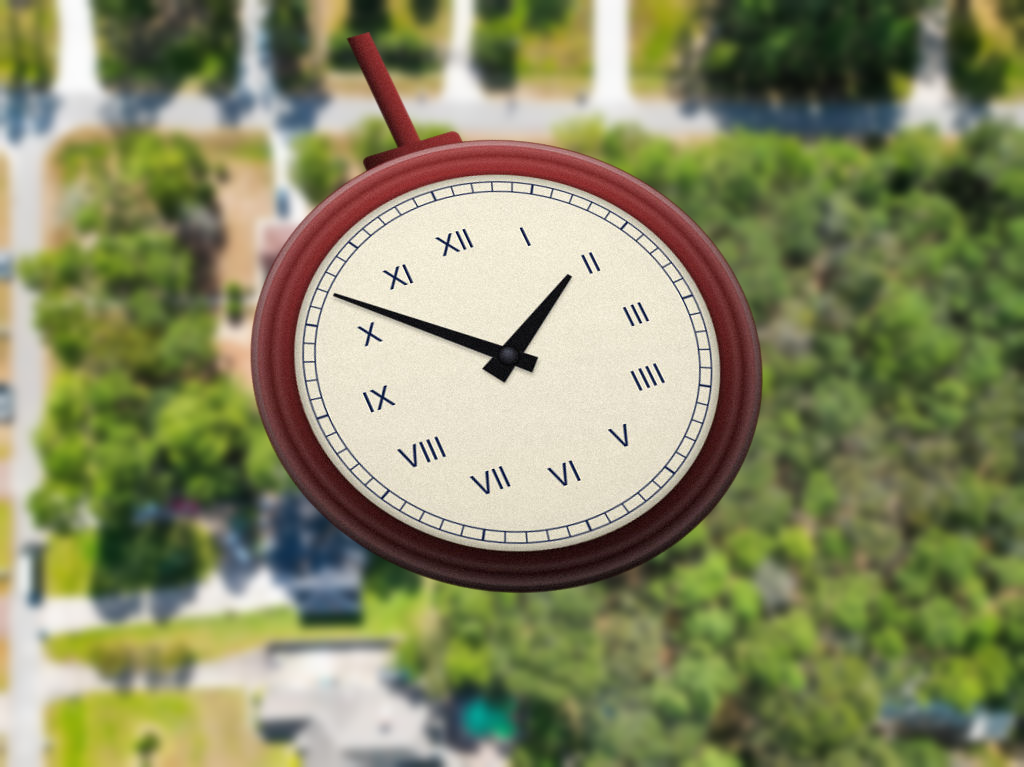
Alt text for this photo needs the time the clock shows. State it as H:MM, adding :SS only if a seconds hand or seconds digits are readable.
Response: 1:52
